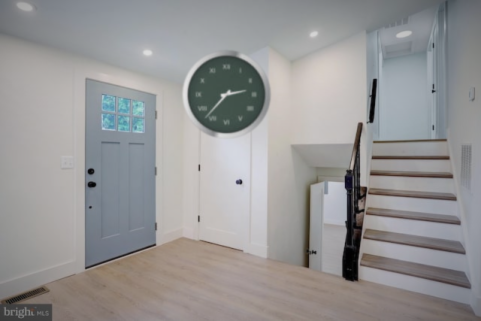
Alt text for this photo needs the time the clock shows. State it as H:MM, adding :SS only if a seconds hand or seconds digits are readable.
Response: 2:37
